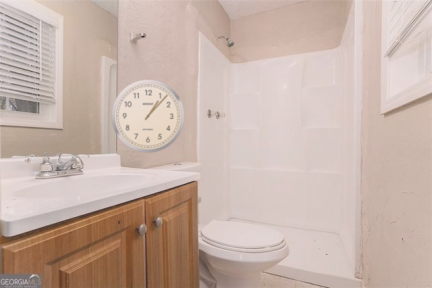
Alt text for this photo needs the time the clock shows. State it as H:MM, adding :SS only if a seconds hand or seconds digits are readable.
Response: 1:07
